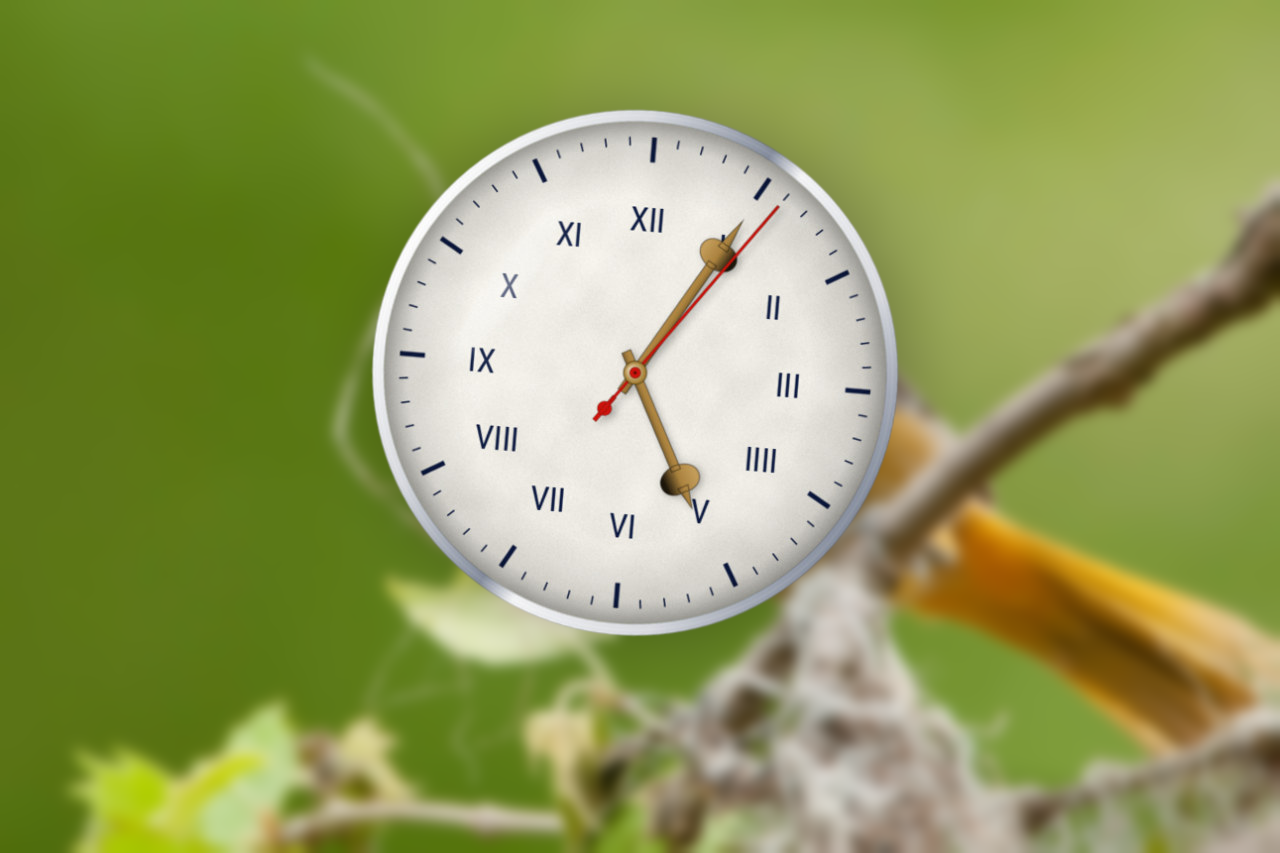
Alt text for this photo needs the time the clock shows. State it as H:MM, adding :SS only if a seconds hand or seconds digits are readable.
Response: 5:05:06
